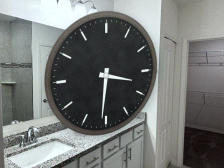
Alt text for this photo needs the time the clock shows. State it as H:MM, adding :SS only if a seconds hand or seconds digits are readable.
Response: 3:31
